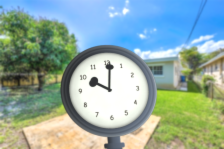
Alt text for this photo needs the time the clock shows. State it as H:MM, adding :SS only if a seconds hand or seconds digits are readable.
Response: 10:01
